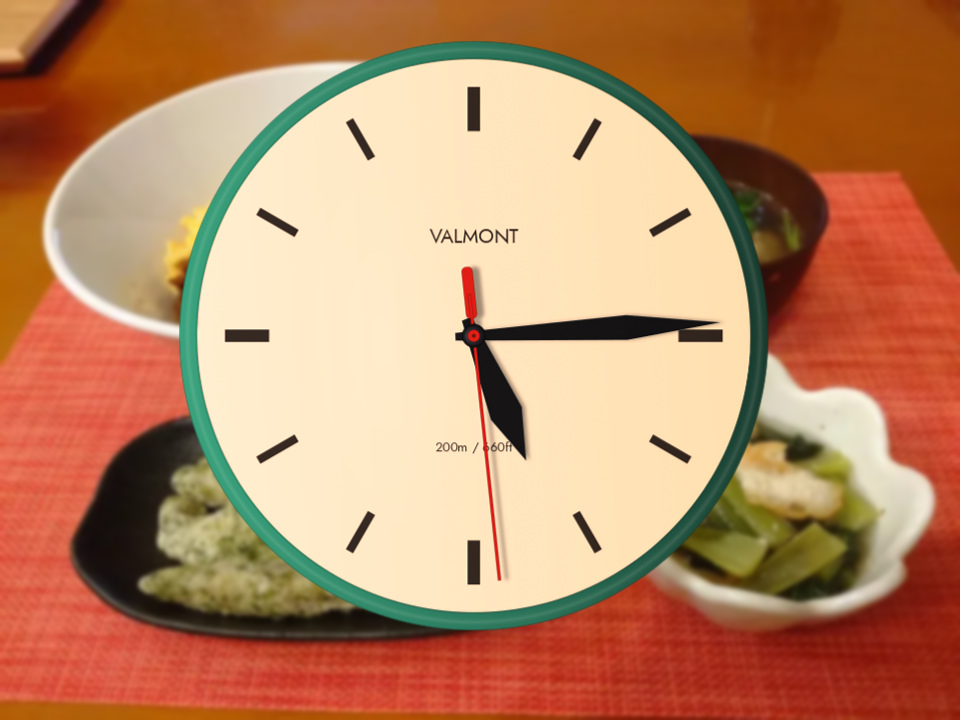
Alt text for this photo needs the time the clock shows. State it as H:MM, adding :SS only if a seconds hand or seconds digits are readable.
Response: 5:14:29
